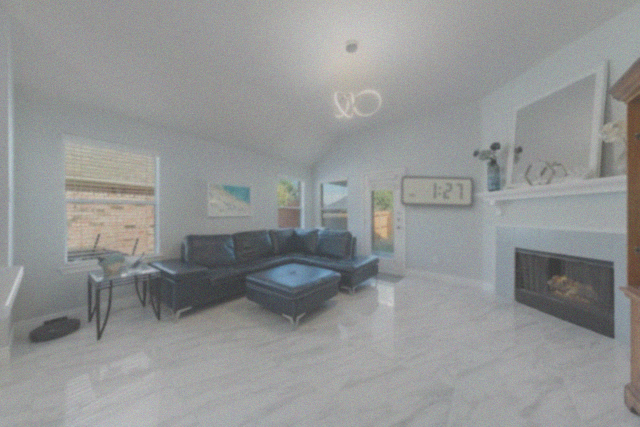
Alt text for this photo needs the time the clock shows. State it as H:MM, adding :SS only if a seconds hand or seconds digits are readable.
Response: 1:27
